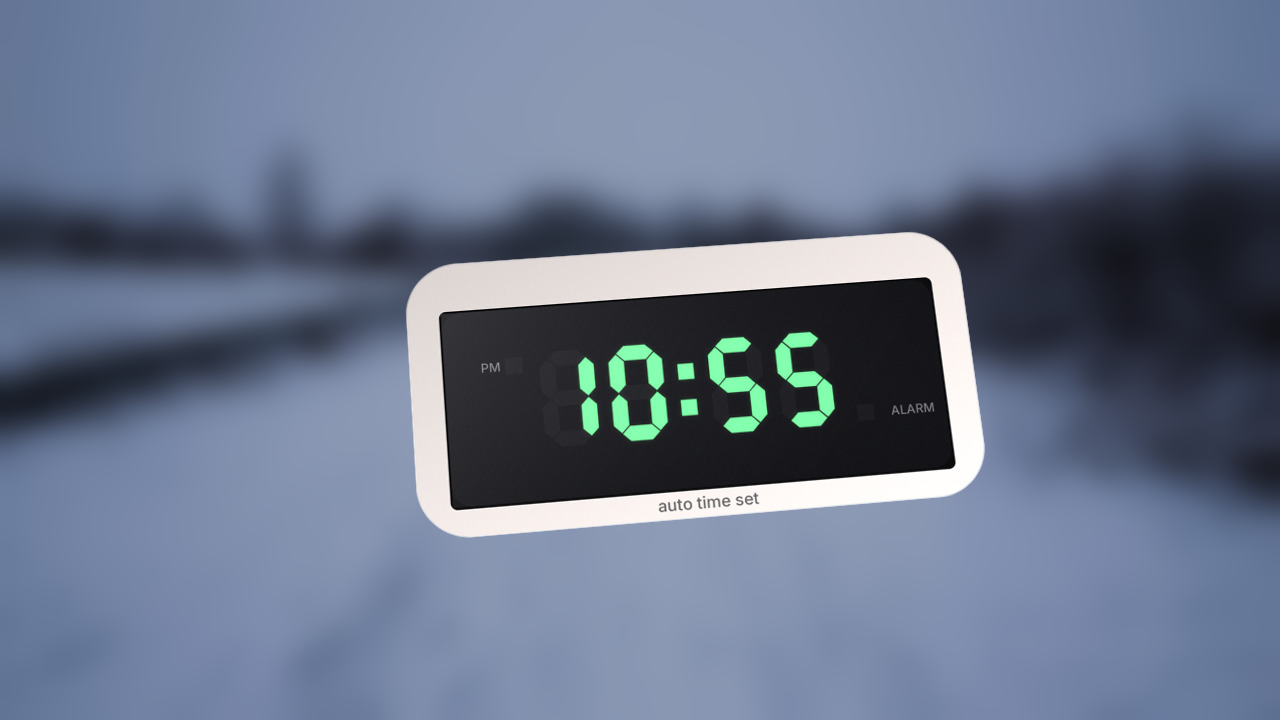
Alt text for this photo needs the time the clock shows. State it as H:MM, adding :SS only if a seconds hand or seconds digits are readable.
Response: 10:55
